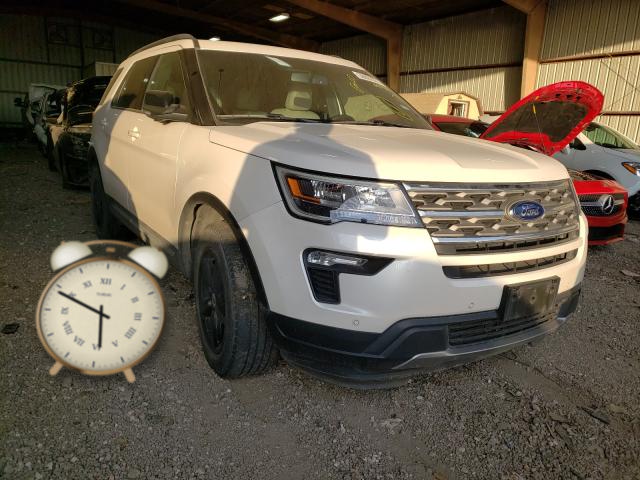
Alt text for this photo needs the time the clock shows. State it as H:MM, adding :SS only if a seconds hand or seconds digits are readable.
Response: 5:49
